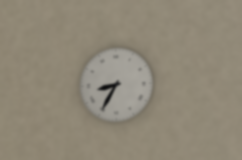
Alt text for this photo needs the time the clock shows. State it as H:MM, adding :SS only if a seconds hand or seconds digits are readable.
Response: 8:35
